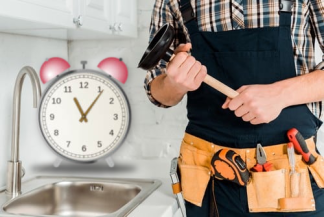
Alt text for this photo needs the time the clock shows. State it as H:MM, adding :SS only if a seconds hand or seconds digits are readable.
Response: 11:06
